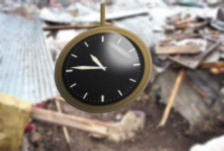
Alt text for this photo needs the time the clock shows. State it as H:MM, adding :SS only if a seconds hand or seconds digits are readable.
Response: 10:46
